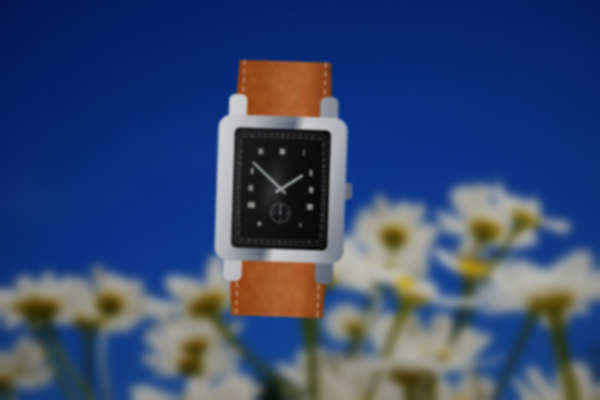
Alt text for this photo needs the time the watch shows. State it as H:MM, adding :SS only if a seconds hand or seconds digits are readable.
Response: 1:52
